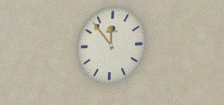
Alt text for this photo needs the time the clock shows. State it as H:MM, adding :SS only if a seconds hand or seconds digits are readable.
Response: 11:53
